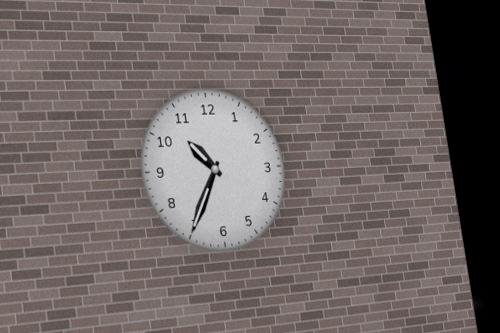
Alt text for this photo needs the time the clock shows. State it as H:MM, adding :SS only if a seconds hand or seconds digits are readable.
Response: 10:35
